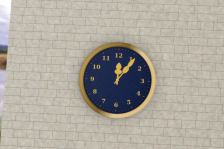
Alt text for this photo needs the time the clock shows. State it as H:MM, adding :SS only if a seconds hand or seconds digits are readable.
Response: 12:06
